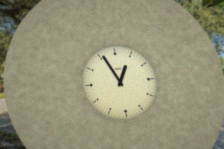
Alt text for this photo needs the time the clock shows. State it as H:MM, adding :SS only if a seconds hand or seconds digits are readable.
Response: 12:56
